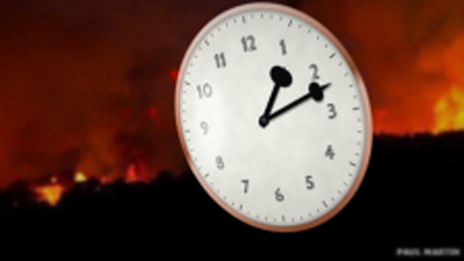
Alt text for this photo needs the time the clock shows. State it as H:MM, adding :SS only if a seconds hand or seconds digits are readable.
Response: 1:12
